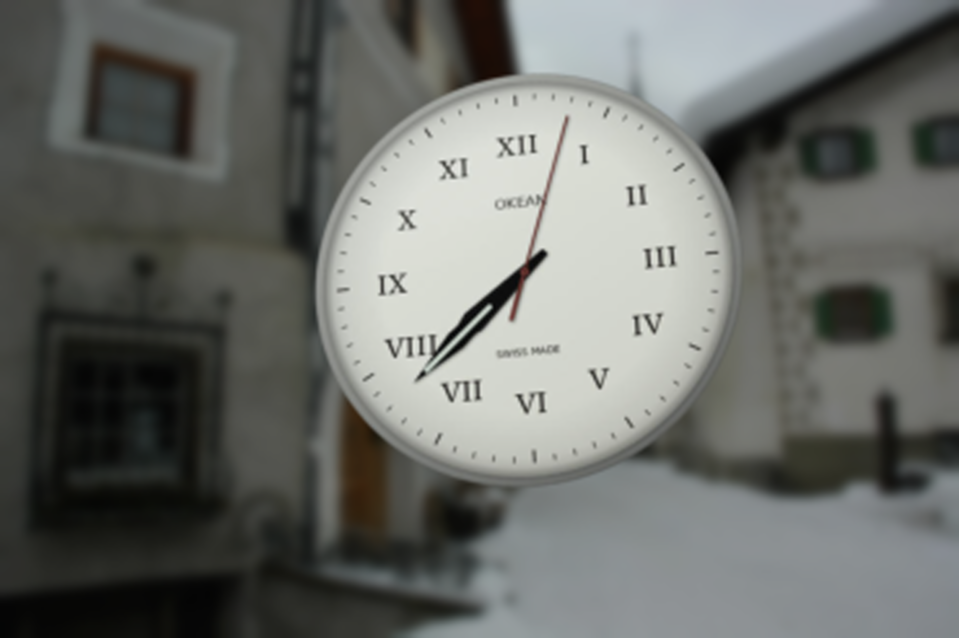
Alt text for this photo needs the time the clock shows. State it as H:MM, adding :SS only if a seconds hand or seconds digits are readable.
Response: 7:38:03
